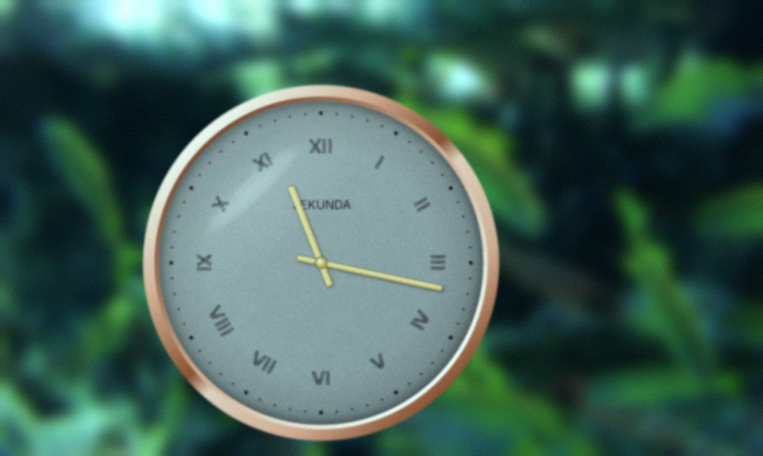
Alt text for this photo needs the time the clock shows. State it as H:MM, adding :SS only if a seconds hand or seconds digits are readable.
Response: 11:17
